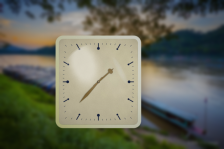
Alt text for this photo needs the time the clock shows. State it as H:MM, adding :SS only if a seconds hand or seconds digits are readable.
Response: 1:37
